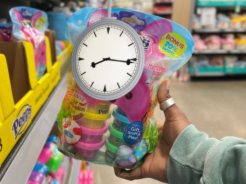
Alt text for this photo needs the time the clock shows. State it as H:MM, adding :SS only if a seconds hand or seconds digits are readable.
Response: 8:16
